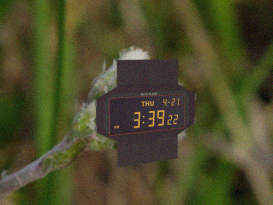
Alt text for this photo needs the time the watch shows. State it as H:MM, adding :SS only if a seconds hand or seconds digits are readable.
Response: 3:39:22
